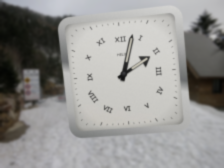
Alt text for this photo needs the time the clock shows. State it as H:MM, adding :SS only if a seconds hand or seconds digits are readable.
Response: 2:03
